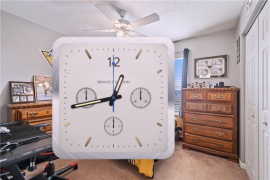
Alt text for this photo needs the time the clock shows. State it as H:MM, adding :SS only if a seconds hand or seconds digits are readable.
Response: 12:43
